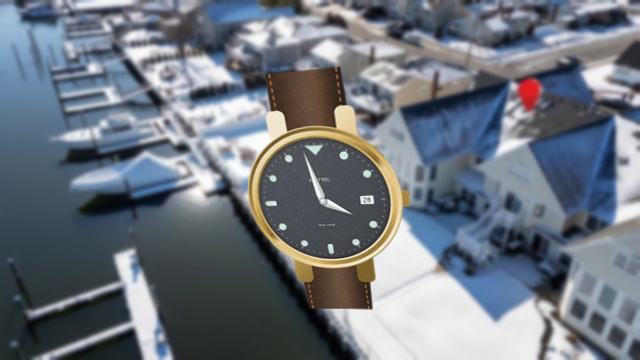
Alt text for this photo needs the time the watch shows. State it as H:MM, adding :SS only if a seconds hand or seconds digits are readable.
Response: 3:58
